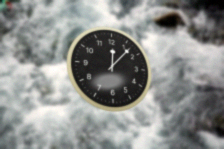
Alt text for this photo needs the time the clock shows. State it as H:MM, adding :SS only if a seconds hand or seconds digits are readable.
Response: 12:07
